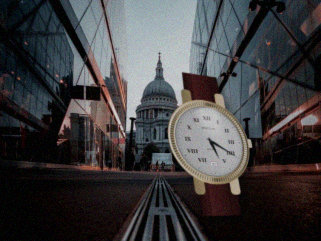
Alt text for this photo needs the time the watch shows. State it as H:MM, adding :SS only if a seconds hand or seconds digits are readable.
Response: 5:20
